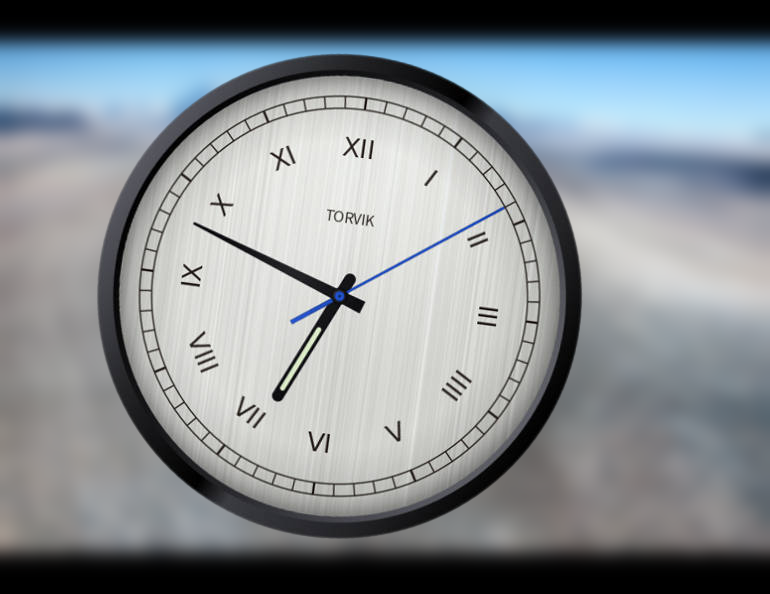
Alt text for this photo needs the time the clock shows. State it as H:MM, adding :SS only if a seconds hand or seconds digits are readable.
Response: 6:48:09
